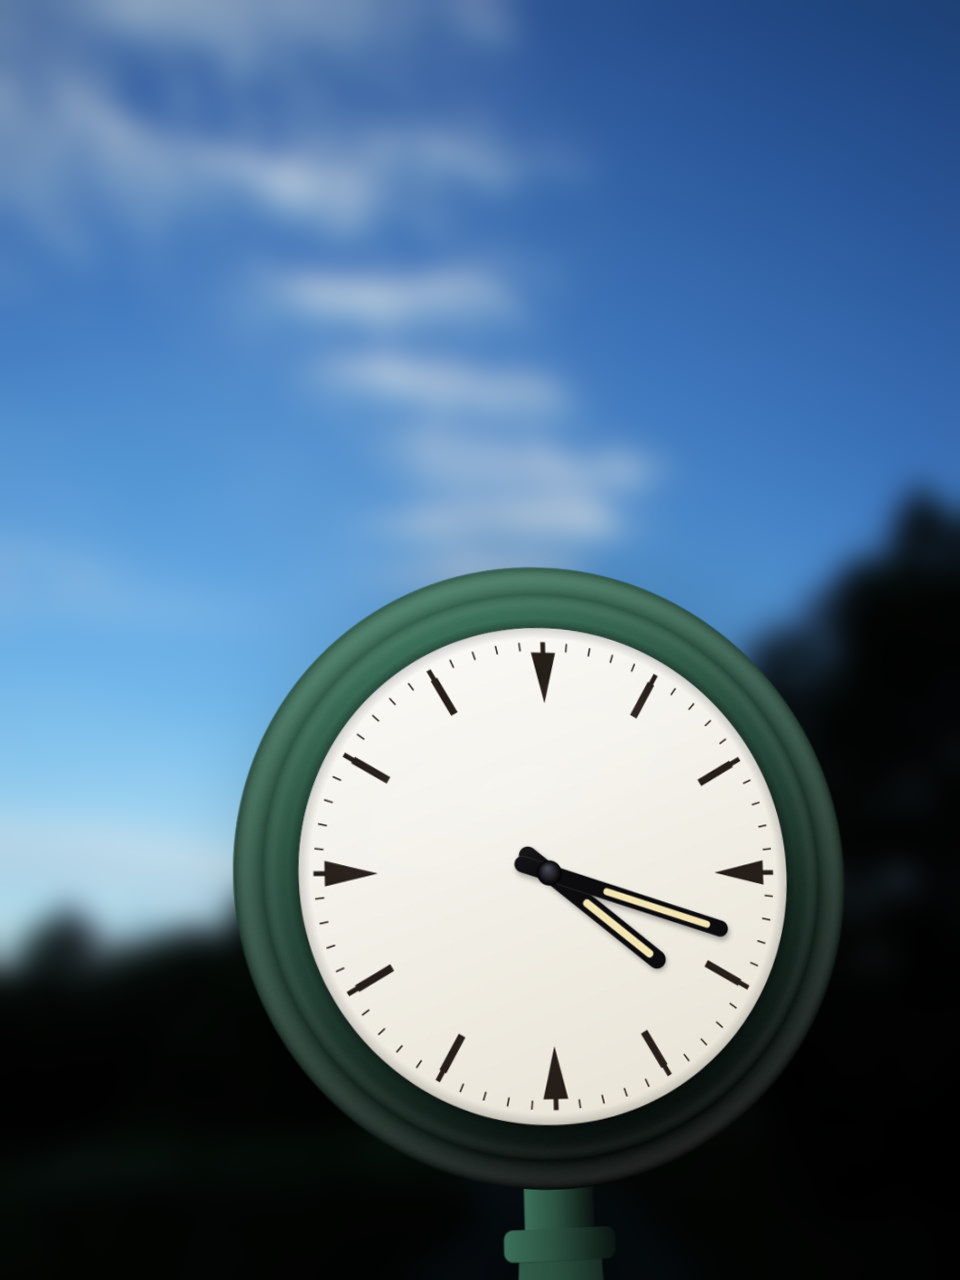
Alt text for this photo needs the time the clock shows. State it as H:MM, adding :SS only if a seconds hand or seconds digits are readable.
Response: 4:18
